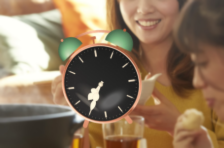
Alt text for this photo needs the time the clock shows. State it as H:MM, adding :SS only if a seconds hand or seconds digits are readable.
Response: 7:35
